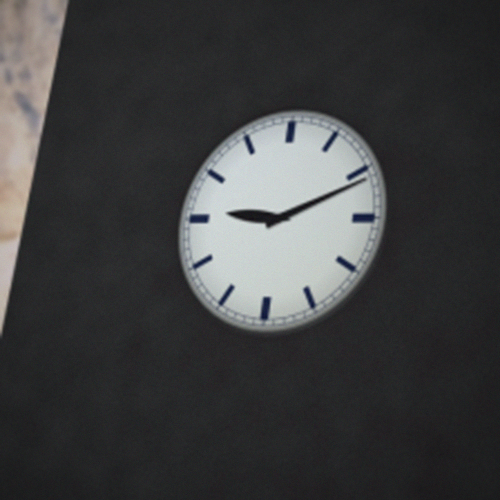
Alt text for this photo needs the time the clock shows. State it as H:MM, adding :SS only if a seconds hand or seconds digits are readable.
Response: 9:11
